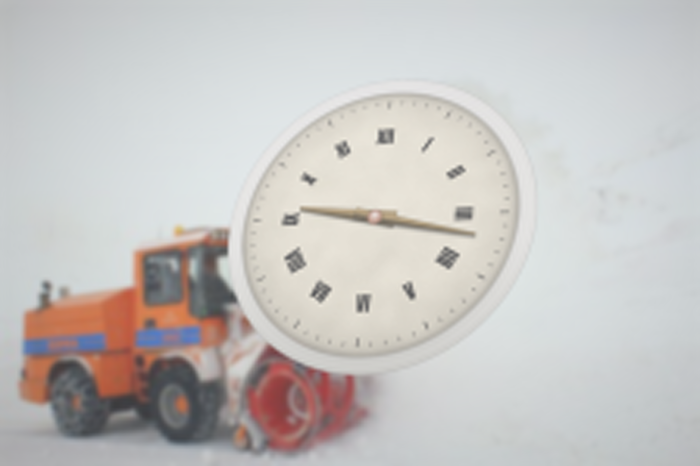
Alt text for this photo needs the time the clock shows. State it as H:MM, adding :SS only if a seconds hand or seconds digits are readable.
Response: 9:17
